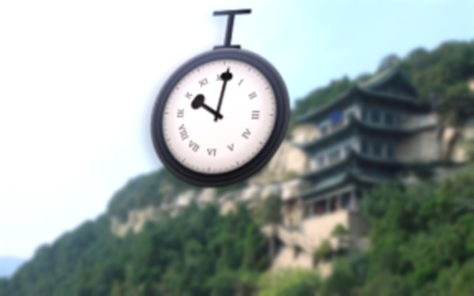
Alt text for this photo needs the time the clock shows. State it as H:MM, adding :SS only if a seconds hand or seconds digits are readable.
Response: 10:01
